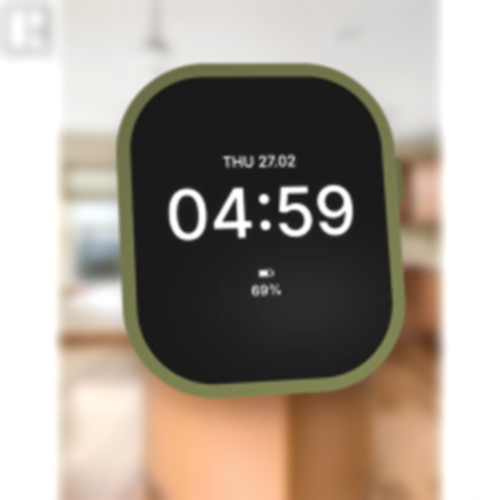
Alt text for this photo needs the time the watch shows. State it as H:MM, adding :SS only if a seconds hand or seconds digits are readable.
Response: 4:59
